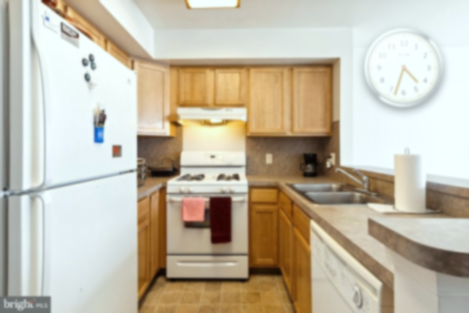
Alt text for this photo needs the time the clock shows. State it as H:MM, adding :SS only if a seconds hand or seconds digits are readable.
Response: 4:33
